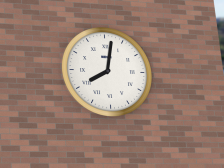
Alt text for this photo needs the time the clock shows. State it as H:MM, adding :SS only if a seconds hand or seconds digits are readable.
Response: 8:02
